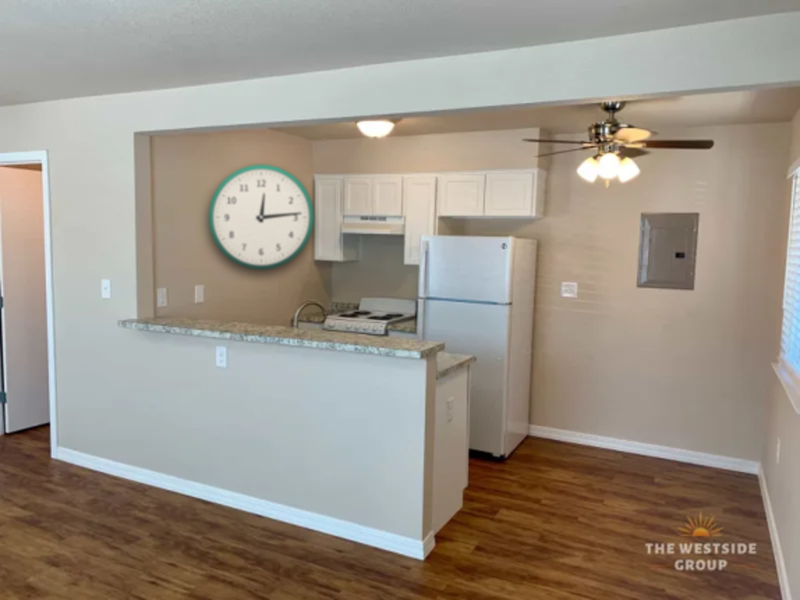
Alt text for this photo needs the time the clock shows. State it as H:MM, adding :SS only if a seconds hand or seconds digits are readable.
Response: 12:14
